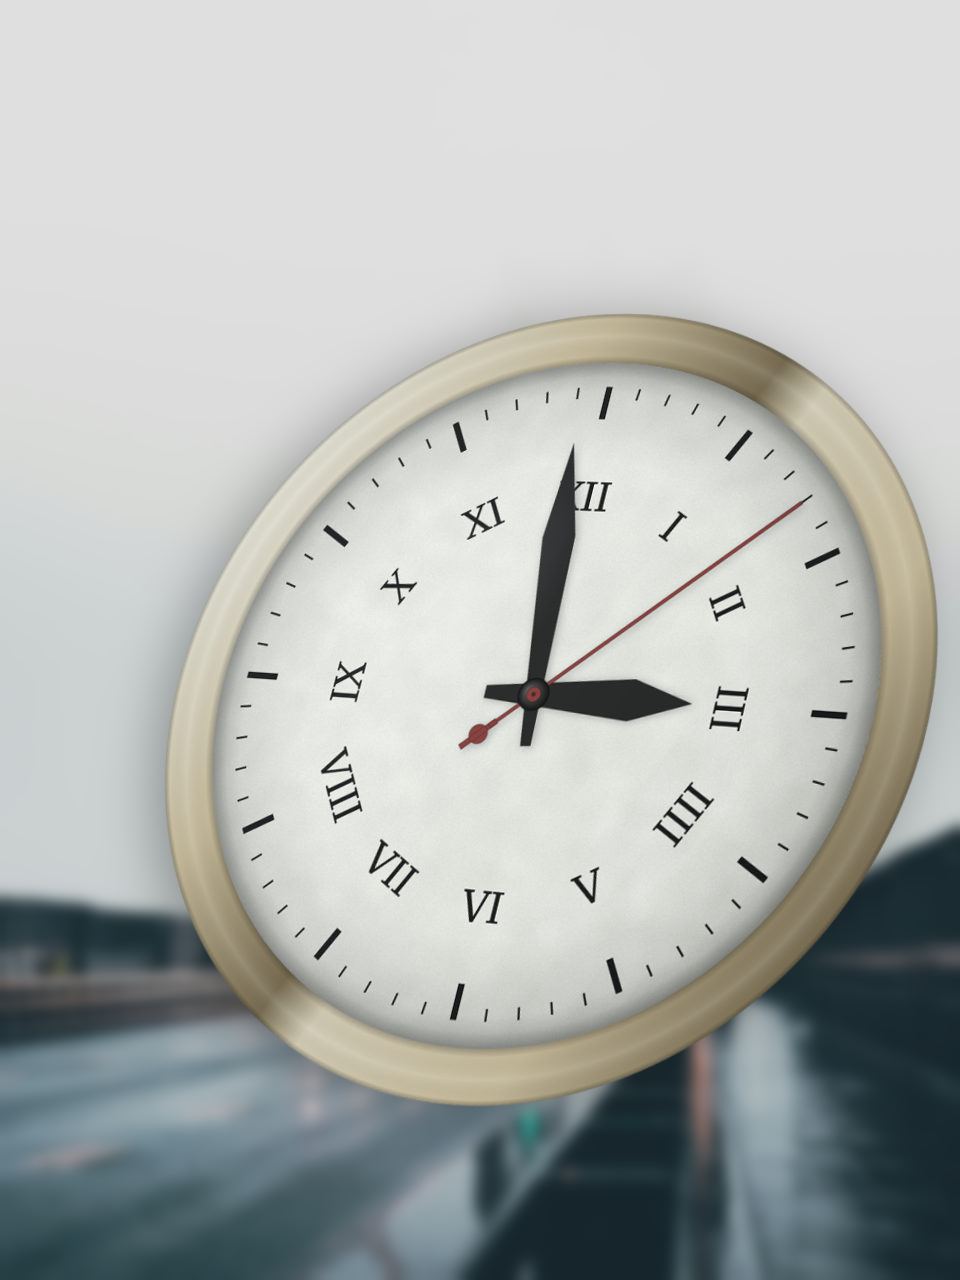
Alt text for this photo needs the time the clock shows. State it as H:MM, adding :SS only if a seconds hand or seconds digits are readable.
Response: 2:59:08
